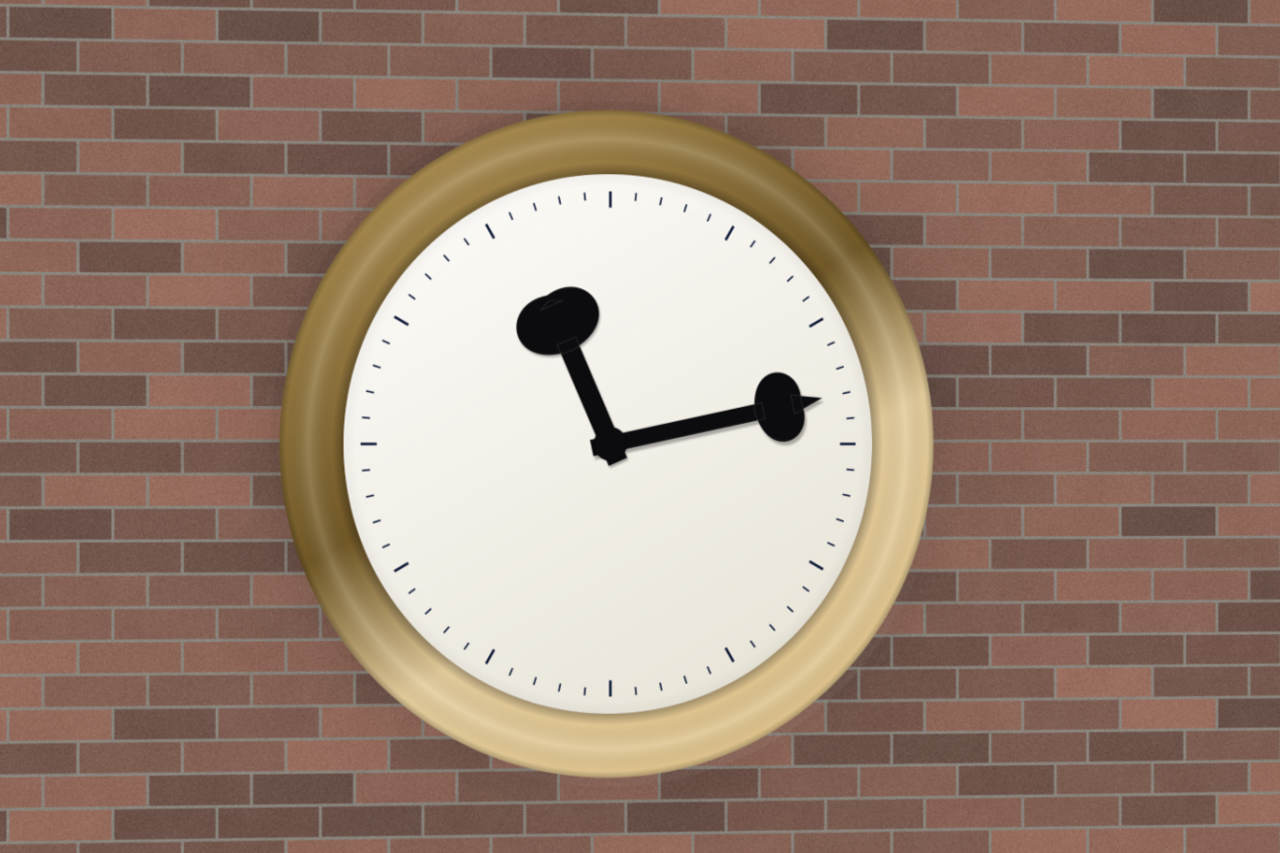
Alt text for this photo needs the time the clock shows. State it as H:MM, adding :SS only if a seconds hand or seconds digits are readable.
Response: 11:13
